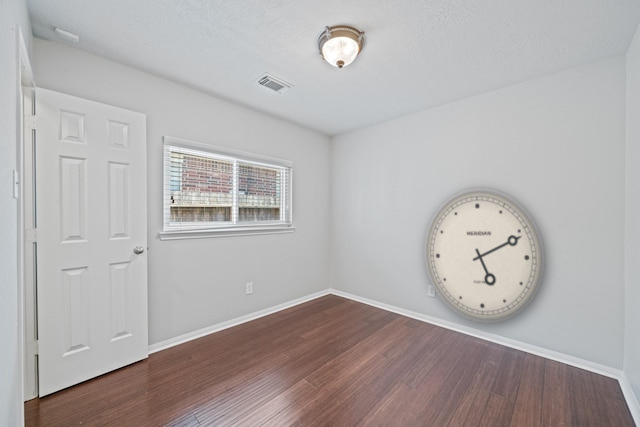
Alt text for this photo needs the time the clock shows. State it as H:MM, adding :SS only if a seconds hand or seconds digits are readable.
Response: 5:11
